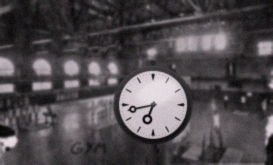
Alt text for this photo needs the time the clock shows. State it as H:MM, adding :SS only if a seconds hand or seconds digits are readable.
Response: 6:43
